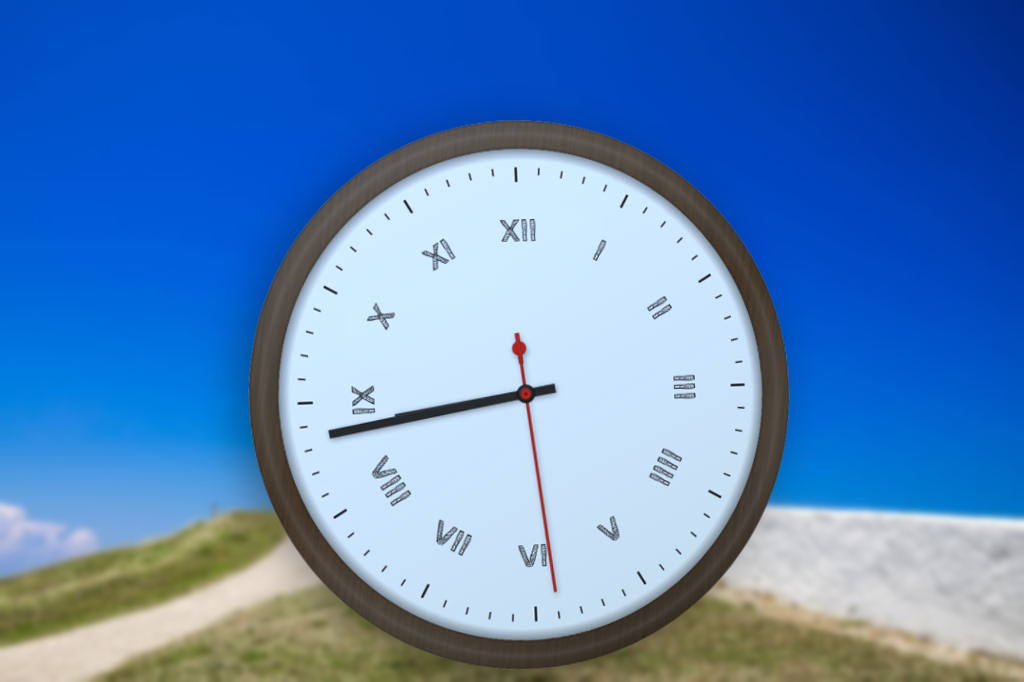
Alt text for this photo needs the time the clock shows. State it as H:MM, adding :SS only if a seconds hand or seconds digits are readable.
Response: 8:43:29
